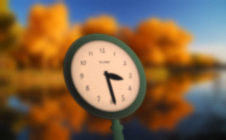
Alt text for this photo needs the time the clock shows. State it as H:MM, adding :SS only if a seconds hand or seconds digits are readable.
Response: 3:29
